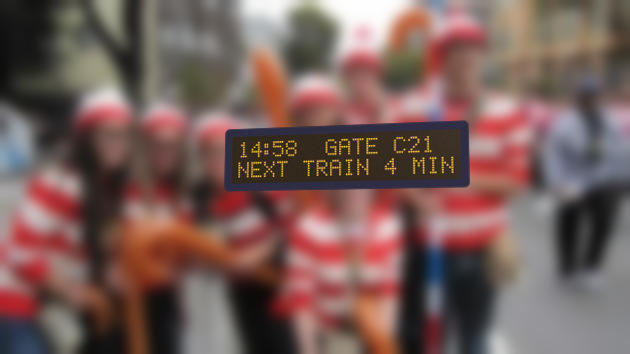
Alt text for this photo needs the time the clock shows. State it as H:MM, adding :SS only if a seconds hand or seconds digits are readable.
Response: 14:58
